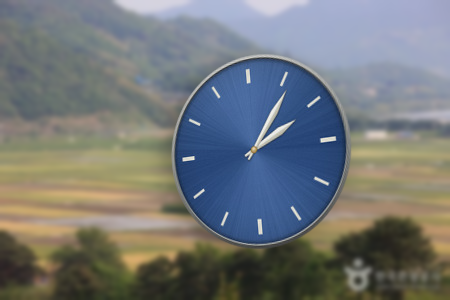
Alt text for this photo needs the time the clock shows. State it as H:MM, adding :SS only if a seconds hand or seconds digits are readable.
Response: 2:06
